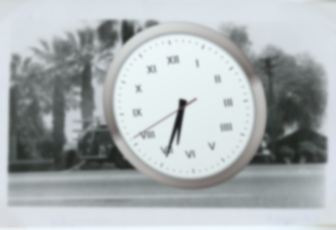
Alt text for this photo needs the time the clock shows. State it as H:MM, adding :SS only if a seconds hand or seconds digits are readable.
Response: 6:34:41
